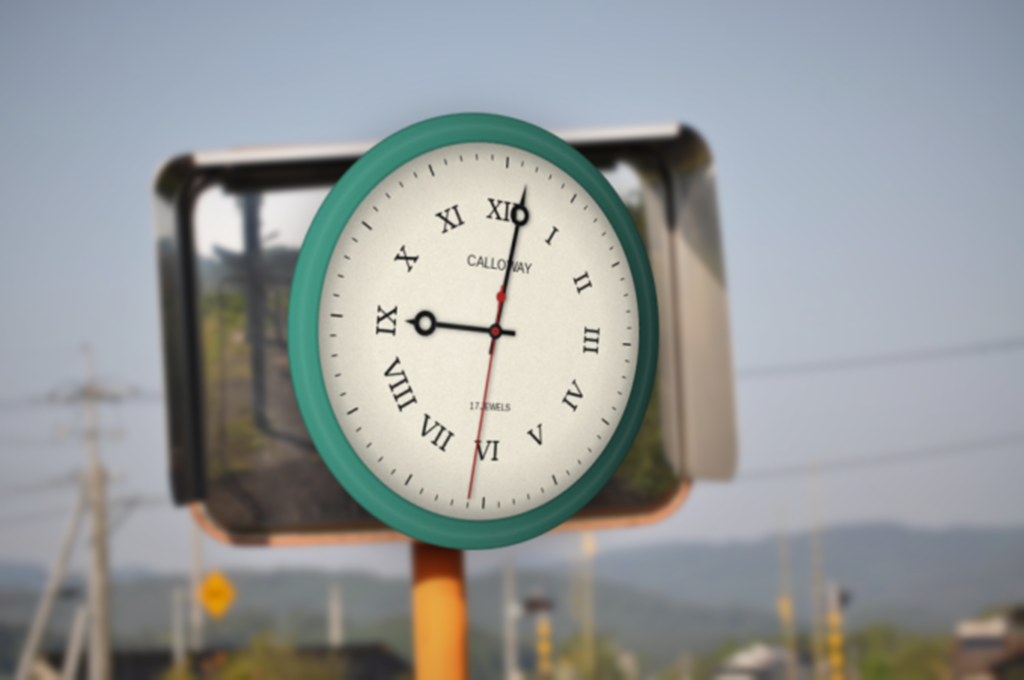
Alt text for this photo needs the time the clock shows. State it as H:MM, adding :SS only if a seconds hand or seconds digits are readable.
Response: 9:01:31
